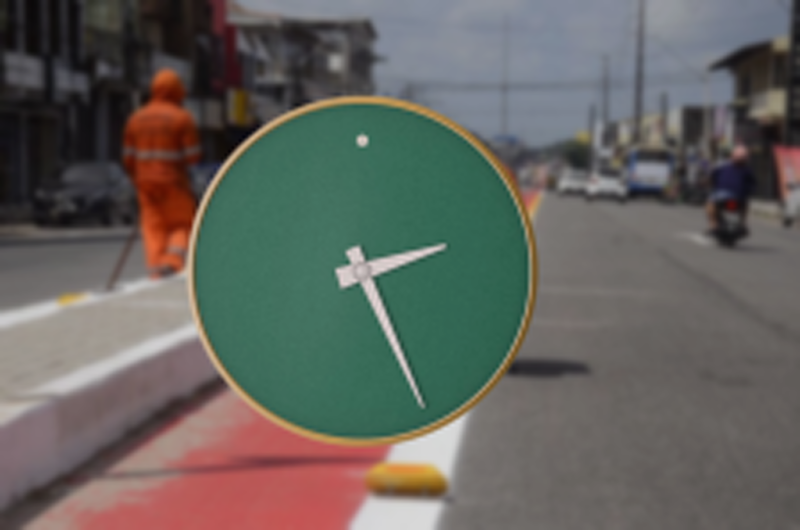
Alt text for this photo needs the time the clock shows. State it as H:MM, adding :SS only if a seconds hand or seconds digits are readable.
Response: 2:26
